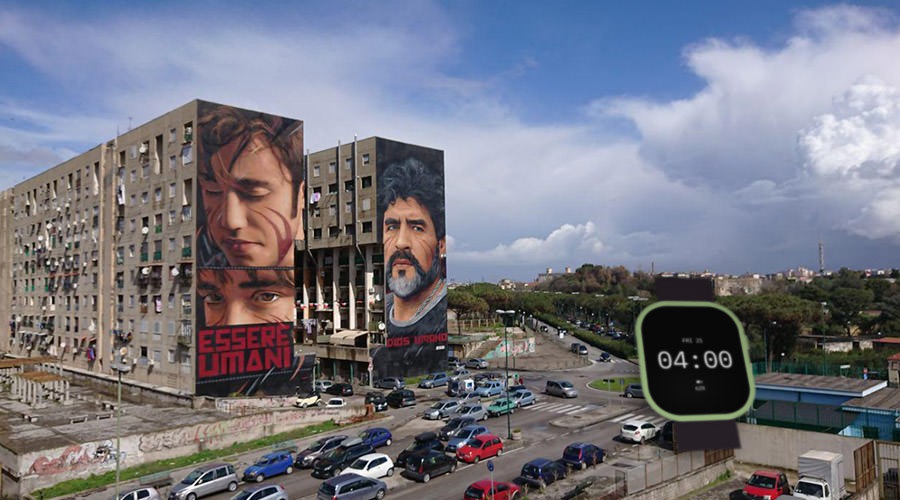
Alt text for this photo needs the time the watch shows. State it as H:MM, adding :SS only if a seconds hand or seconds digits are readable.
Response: 4:00
